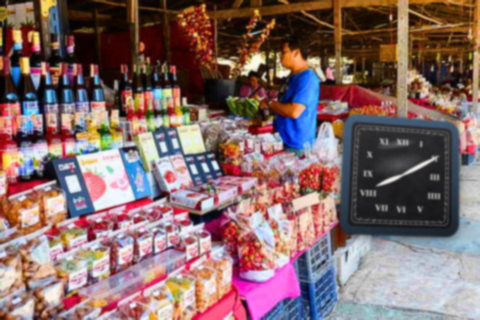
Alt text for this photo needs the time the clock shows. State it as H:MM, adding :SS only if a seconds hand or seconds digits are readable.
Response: 8:10
